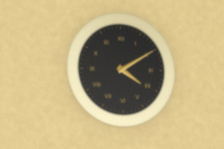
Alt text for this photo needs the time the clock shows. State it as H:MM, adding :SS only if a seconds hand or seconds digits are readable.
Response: 4:10
